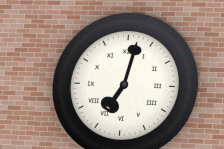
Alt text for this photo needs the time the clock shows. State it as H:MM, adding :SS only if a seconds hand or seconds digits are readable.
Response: 7:02
